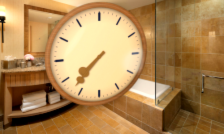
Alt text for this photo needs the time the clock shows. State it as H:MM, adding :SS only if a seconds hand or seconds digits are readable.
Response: 7:37
